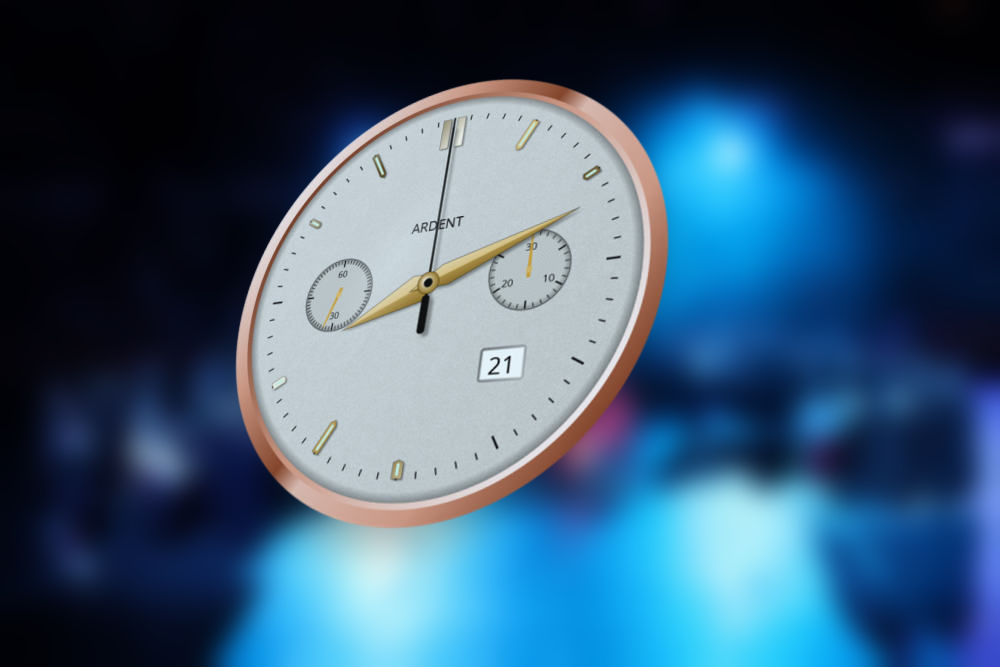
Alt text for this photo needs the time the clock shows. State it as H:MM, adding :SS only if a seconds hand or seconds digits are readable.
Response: 8:11:33
